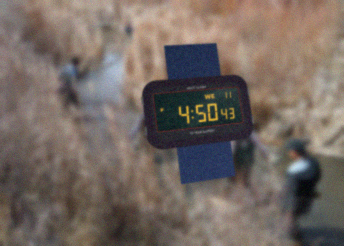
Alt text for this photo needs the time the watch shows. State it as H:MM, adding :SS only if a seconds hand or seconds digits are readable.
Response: 4:50:43
